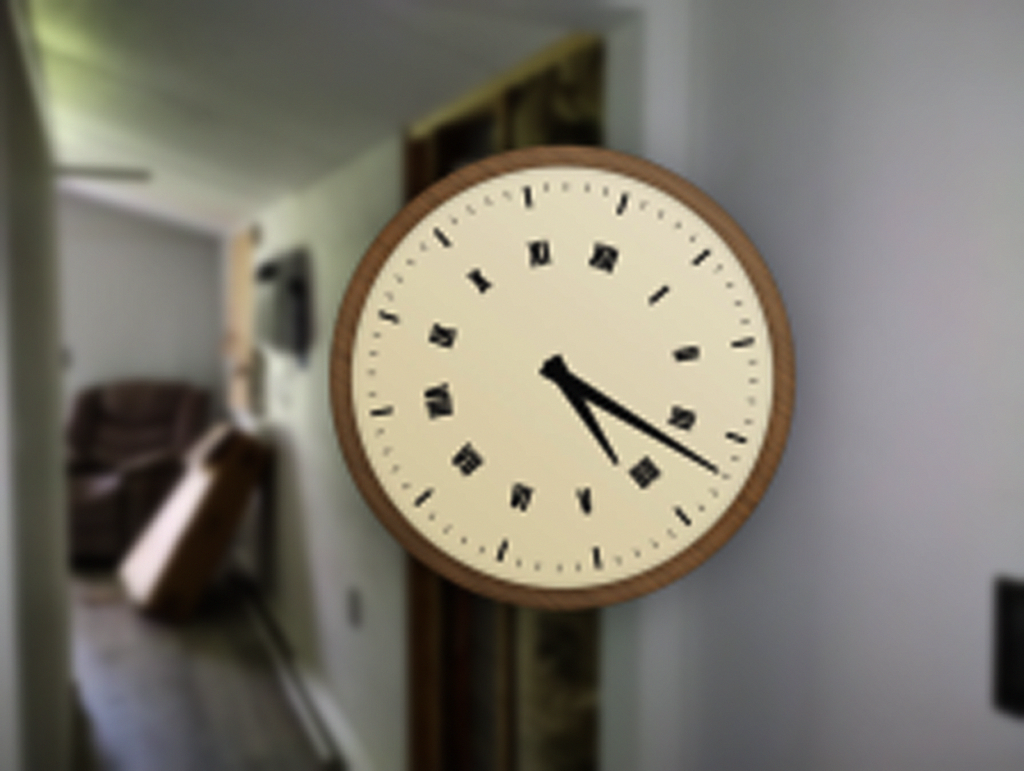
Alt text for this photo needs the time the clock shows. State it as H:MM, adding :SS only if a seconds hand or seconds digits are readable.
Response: 4:17
